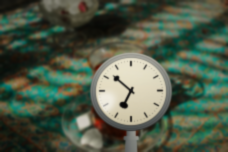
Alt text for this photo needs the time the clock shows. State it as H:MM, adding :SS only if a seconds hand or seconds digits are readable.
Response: 6:52
